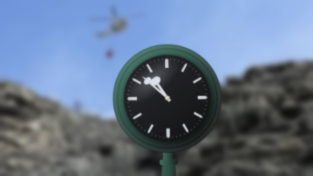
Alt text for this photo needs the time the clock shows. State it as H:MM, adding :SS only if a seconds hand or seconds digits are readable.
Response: 10:52
